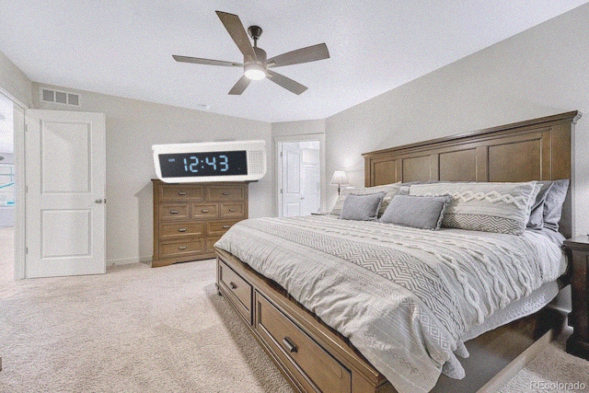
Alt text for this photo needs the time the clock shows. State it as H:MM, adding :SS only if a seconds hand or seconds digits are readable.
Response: 12:43
